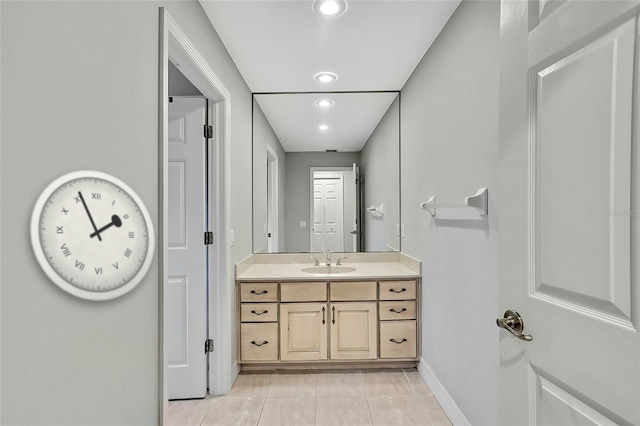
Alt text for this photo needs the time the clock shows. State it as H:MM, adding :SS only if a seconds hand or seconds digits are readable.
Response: 1:56
